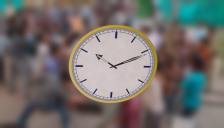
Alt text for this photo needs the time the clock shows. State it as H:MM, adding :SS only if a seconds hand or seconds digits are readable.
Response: 10:11
